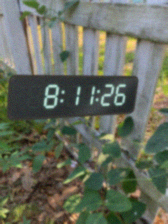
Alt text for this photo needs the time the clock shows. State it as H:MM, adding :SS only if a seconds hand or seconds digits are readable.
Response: 8:11:26
